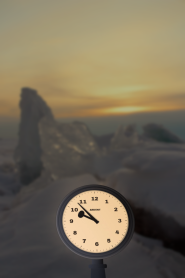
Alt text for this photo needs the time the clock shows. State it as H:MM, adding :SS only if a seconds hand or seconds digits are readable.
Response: 9:53
